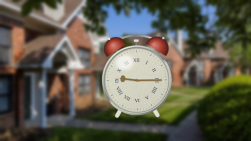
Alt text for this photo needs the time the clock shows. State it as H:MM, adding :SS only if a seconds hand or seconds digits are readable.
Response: 9:15
